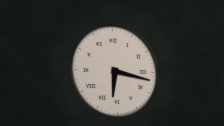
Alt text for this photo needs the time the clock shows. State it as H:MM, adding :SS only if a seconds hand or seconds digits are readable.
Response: 6:17
